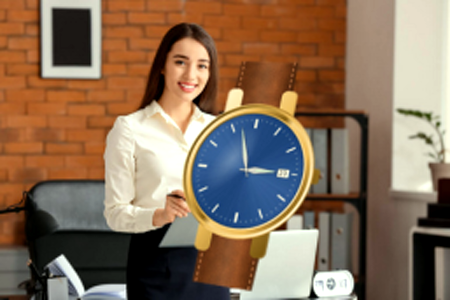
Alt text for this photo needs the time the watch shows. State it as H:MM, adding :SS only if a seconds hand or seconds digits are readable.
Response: 2:57
